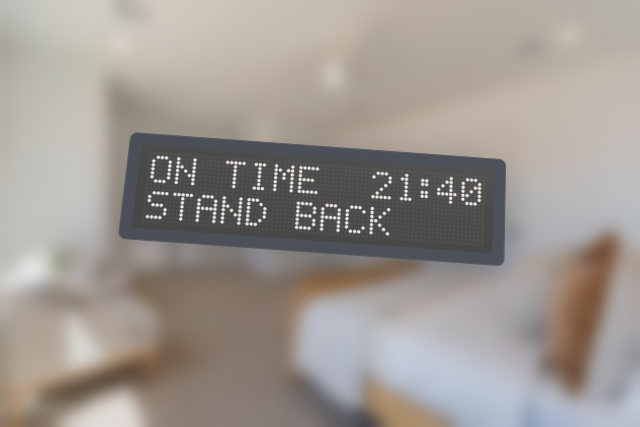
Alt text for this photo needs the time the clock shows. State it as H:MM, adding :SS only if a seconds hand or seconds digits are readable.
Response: 21:40
